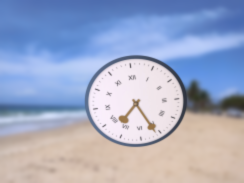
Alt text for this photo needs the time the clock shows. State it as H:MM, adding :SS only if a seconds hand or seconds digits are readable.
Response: 7:26
